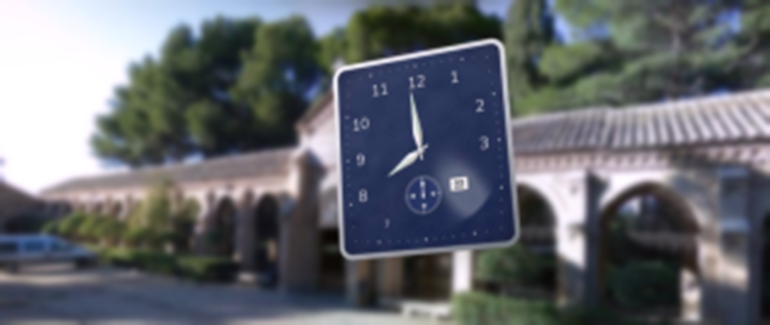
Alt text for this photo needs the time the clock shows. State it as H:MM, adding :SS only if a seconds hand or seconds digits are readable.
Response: 7:59
